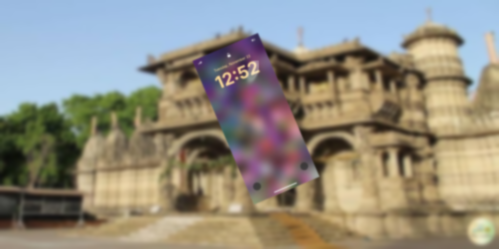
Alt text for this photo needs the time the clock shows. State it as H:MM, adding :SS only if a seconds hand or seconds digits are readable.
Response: 12:52
